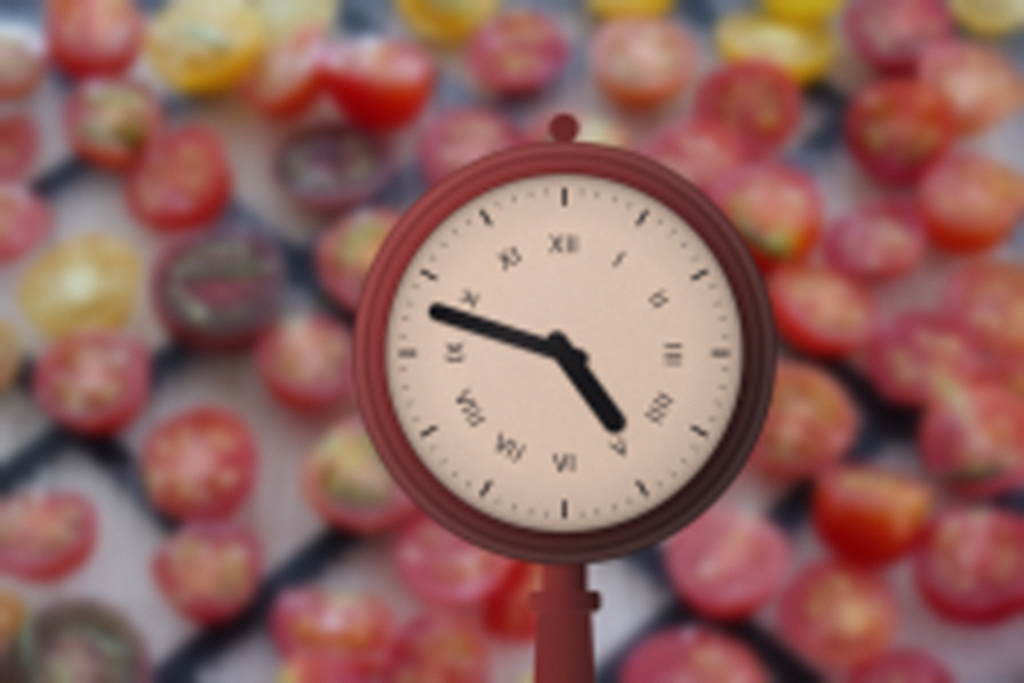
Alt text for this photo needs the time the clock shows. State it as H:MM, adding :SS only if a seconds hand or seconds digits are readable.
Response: 4:48
